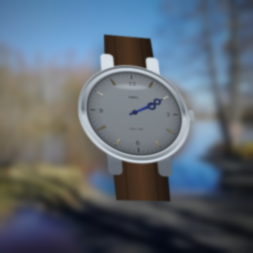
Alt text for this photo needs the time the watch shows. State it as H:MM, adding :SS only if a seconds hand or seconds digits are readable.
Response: 2:10
